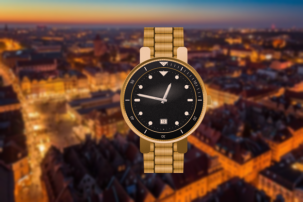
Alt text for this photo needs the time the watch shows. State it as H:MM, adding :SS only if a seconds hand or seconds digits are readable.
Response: 12:47
